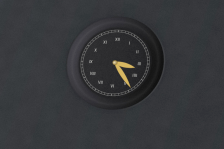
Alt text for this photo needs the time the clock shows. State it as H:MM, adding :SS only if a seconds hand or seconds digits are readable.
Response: 3:24
